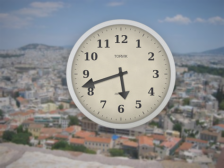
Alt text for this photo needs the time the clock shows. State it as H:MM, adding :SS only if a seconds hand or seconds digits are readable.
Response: 5:42
